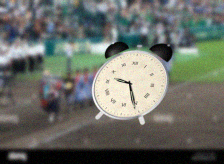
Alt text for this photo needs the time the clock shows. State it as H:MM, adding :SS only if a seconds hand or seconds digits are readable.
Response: 9:26
